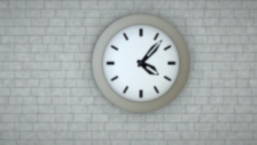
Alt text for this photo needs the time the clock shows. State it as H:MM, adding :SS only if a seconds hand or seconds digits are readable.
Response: 4:07
